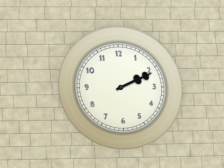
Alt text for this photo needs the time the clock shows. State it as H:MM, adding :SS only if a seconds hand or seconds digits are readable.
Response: 2:11
